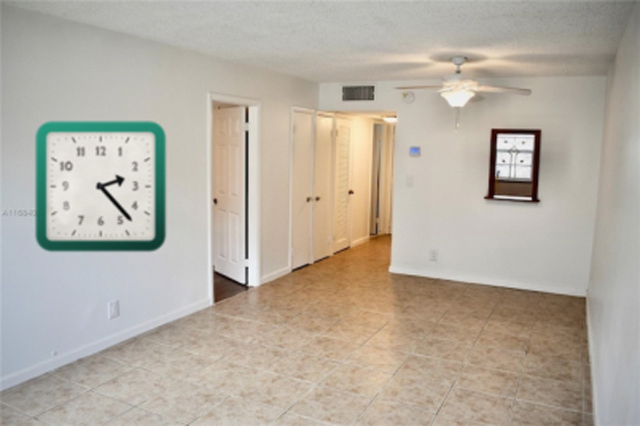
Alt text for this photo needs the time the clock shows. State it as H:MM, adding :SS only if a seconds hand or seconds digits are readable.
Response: 2:23
